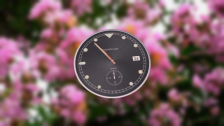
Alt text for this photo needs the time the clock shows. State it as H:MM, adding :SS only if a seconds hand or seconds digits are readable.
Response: 10:54
